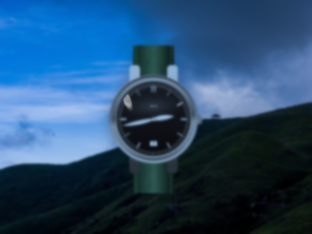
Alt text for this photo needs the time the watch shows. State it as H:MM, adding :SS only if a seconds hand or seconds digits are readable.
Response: 2:43
